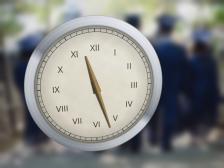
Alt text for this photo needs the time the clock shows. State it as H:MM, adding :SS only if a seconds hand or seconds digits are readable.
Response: 11:27
